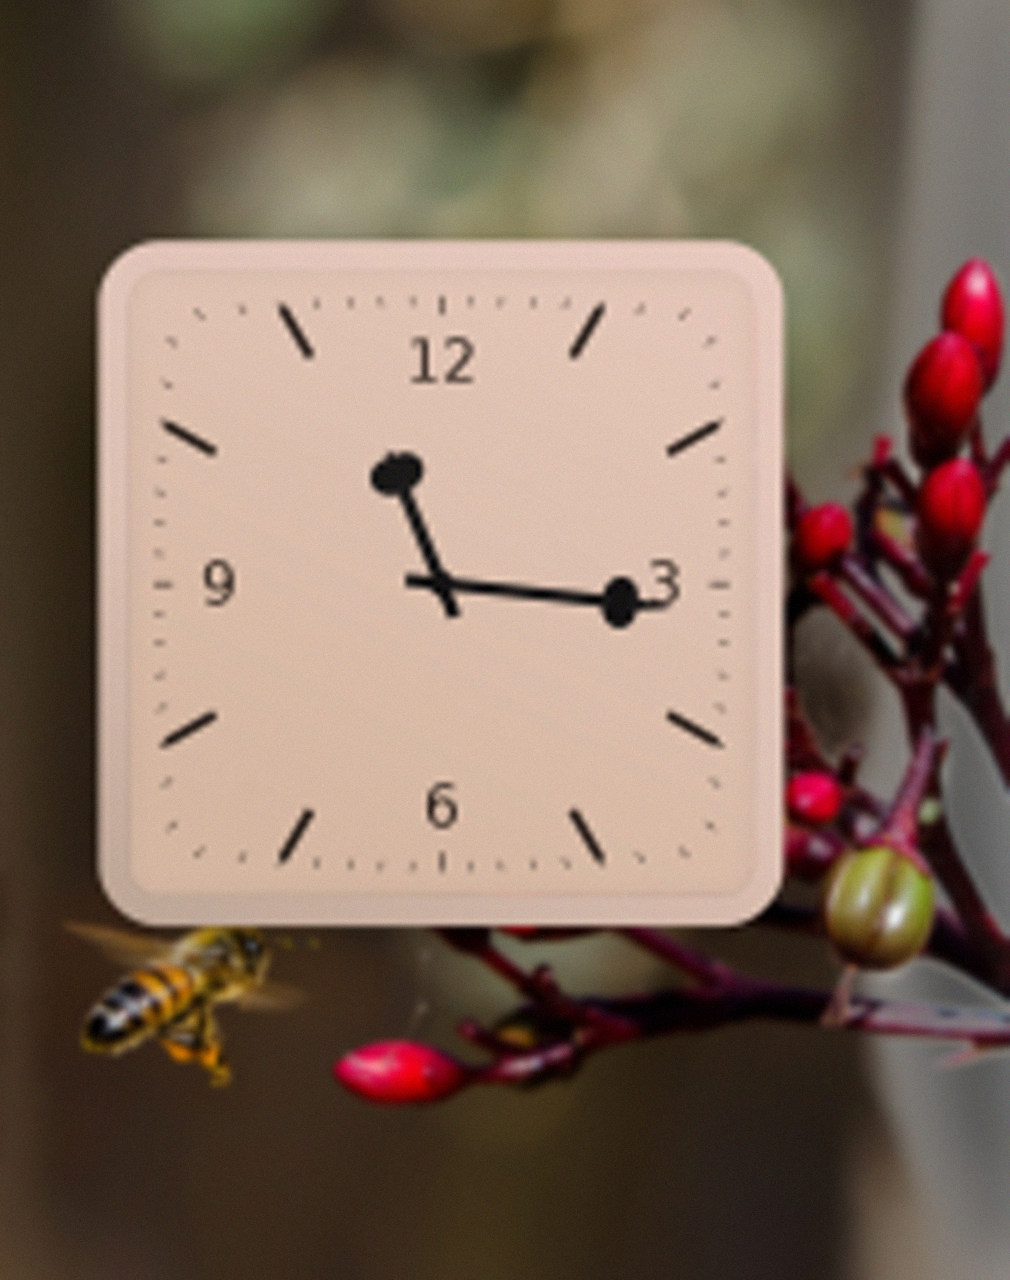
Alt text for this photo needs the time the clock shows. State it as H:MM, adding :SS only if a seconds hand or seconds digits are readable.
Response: 11:16
